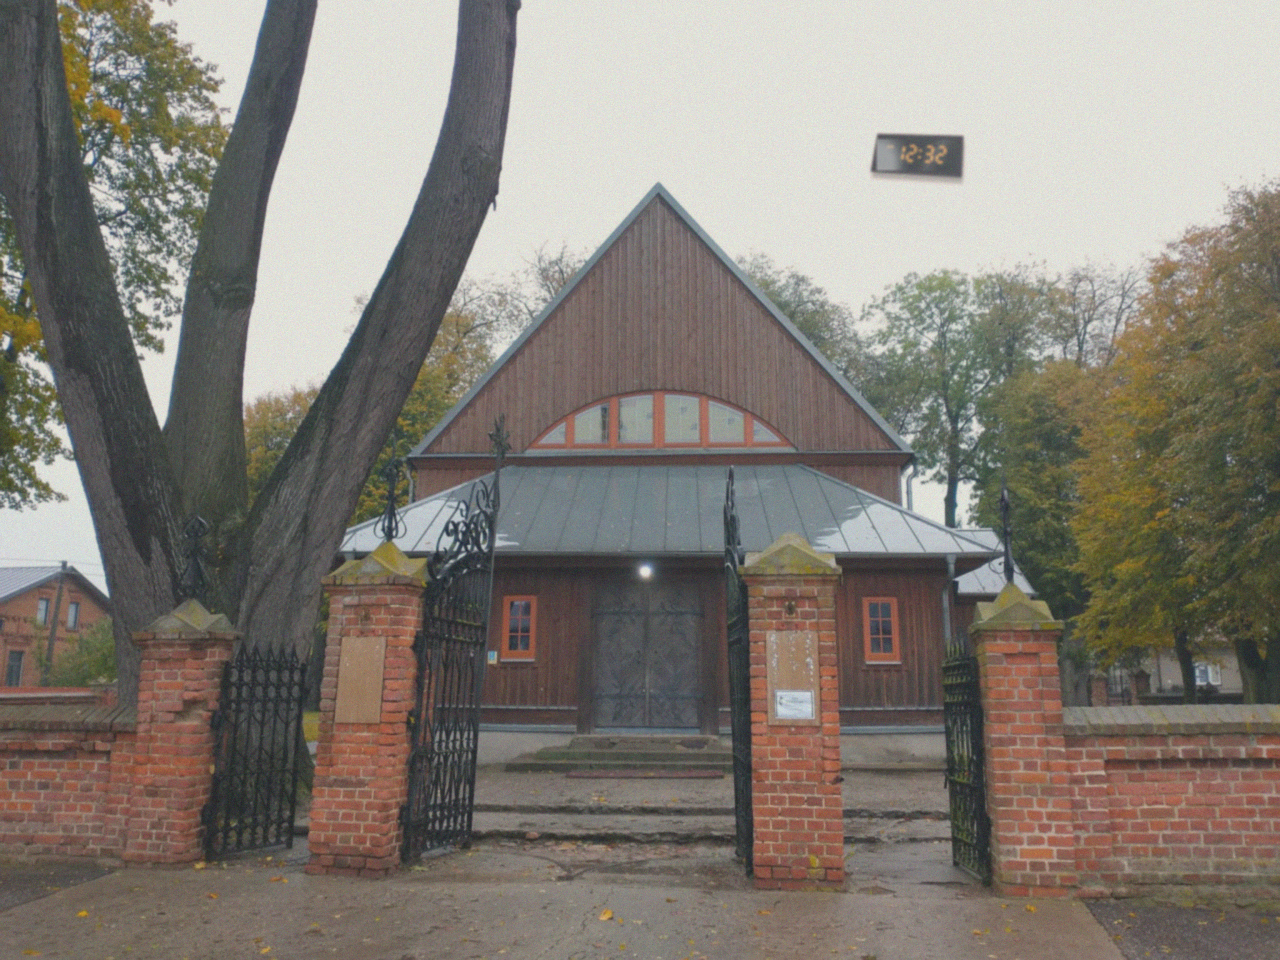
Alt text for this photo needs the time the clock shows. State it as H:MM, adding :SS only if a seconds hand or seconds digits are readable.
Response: 12:32
